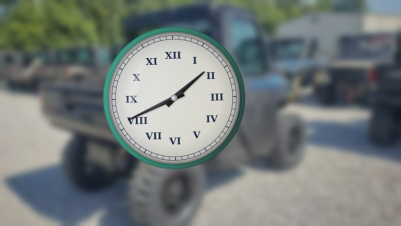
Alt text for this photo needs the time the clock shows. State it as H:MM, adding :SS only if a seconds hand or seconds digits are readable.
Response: 1:41
